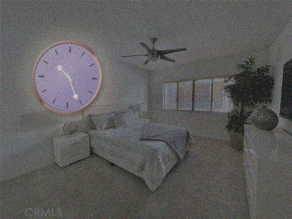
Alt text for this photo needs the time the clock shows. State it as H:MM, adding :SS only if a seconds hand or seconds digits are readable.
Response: 10:26
